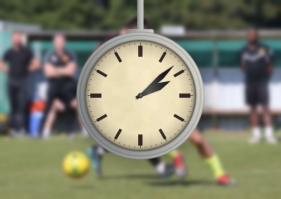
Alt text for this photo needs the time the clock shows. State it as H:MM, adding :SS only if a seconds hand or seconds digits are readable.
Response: 2:08
